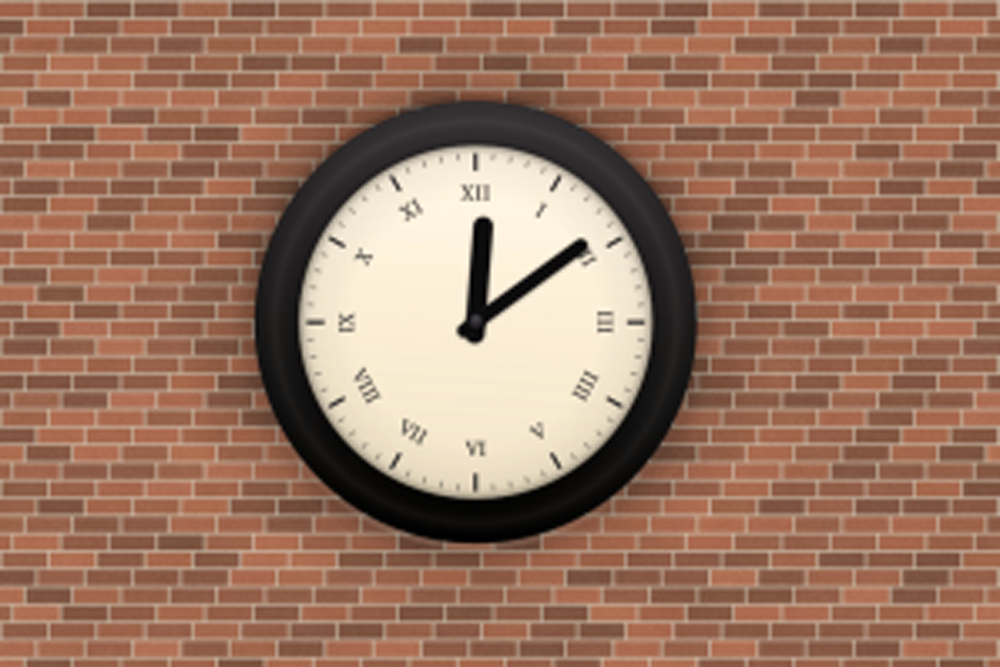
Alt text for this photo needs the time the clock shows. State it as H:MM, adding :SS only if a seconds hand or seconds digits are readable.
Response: 12:09
